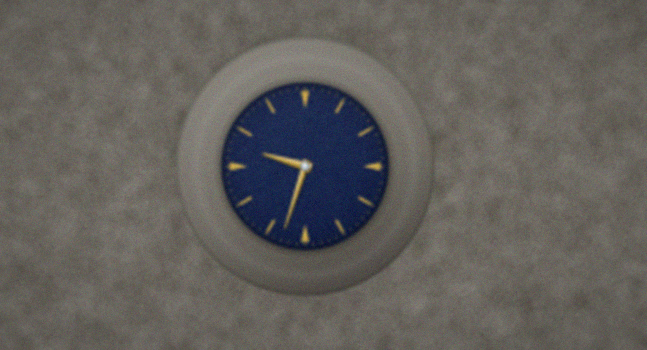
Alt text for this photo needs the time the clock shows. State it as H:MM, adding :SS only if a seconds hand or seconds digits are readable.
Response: 9:33
